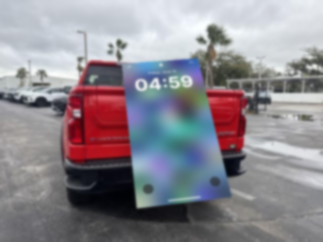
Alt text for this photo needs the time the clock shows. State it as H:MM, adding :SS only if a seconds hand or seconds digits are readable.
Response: 4:59
